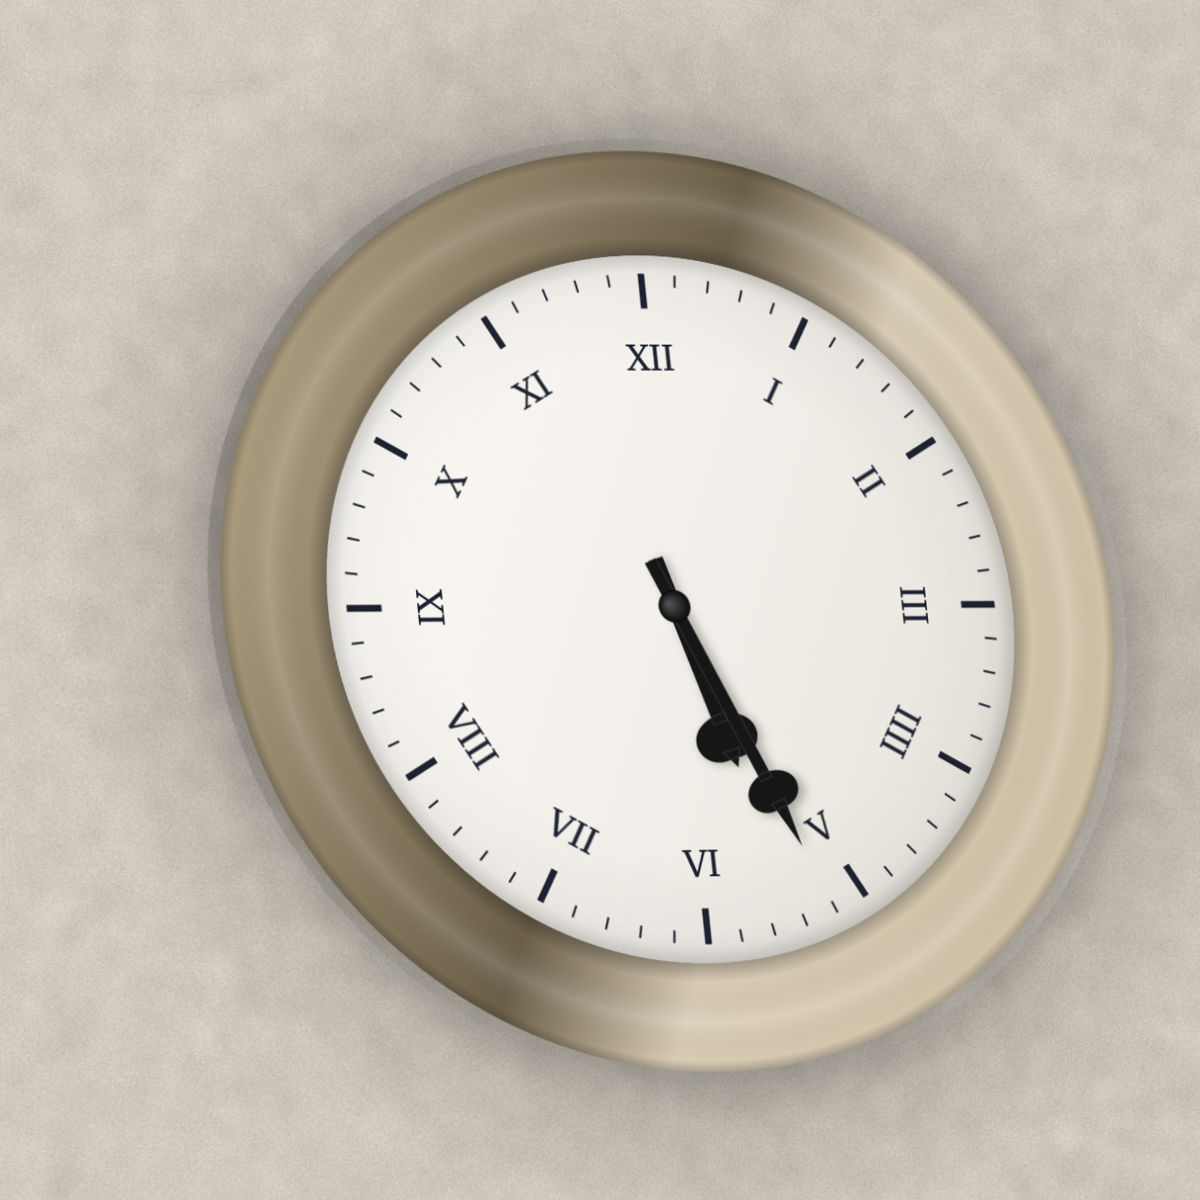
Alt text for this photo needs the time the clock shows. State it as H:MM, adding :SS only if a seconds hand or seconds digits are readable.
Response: 5:26
